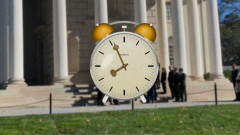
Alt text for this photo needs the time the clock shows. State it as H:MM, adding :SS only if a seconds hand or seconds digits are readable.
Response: 7:56
